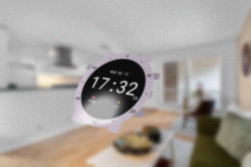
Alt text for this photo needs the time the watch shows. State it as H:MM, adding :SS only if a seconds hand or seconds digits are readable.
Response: 17:32
